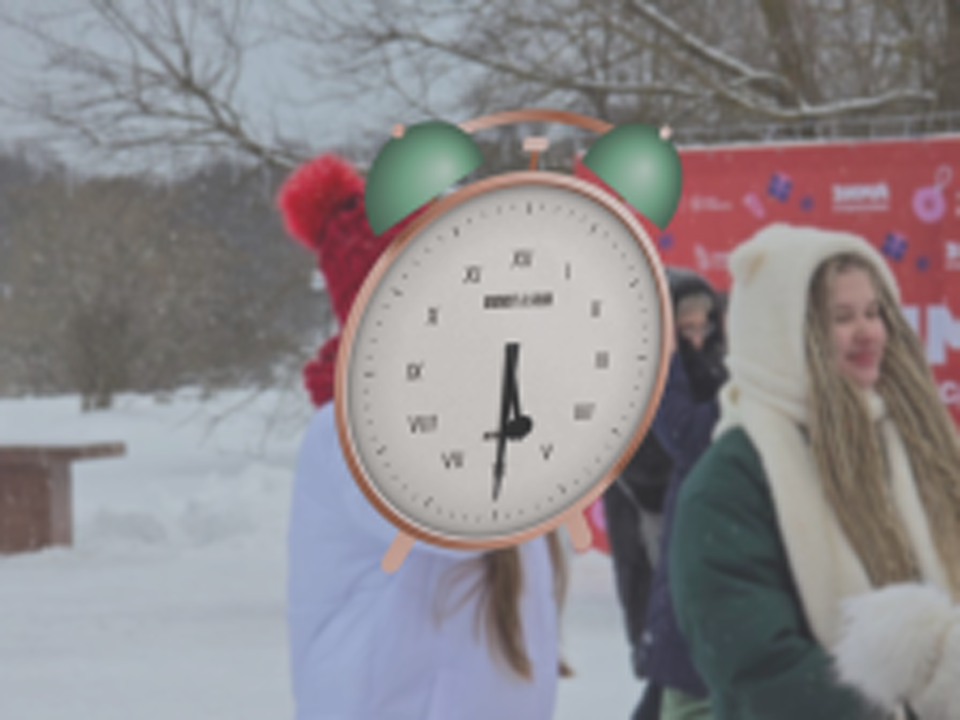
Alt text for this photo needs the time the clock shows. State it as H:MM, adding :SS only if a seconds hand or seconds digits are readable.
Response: 5:30
